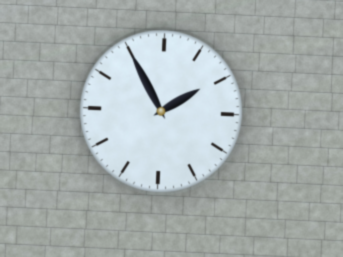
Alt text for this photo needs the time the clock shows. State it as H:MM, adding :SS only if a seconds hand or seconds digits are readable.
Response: 1:55
